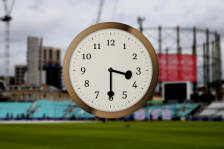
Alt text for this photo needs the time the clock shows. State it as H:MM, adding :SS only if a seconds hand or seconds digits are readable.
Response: 3:30
